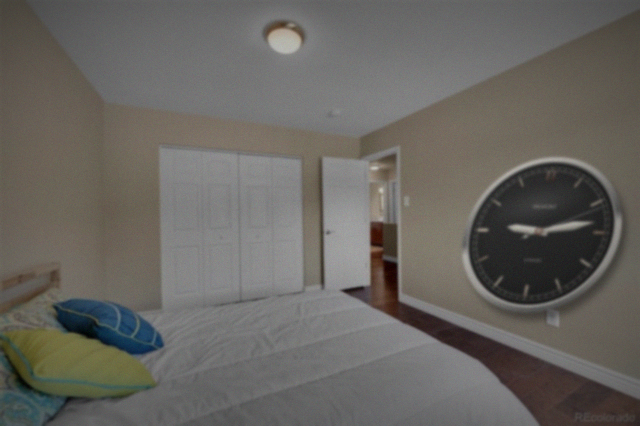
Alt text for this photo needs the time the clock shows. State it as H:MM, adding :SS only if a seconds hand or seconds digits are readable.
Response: 9:13:11
